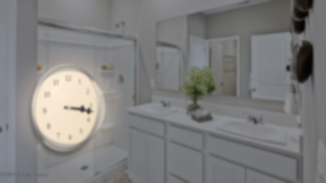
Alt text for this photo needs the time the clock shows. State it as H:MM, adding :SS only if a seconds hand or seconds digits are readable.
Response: 3:17
